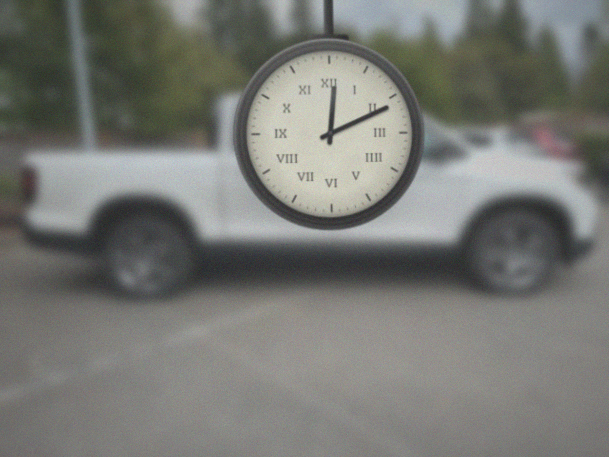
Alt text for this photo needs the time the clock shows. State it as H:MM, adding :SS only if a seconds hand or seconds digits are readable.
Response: 12:11
